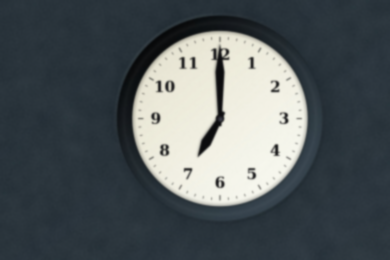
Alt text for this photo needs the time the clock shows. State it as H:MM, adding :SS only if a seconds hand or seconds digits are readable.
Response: 7:00
